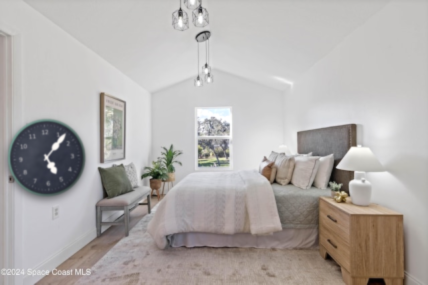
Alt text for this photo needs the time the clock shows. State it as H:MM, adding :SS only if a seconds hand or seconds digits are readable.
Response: 5:07
